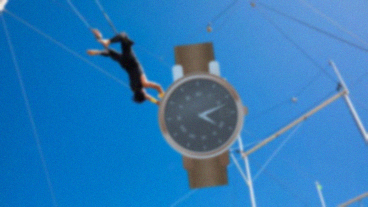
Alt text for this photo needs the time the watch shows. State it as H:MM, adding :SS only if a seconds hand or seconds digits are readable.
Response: 4:12
